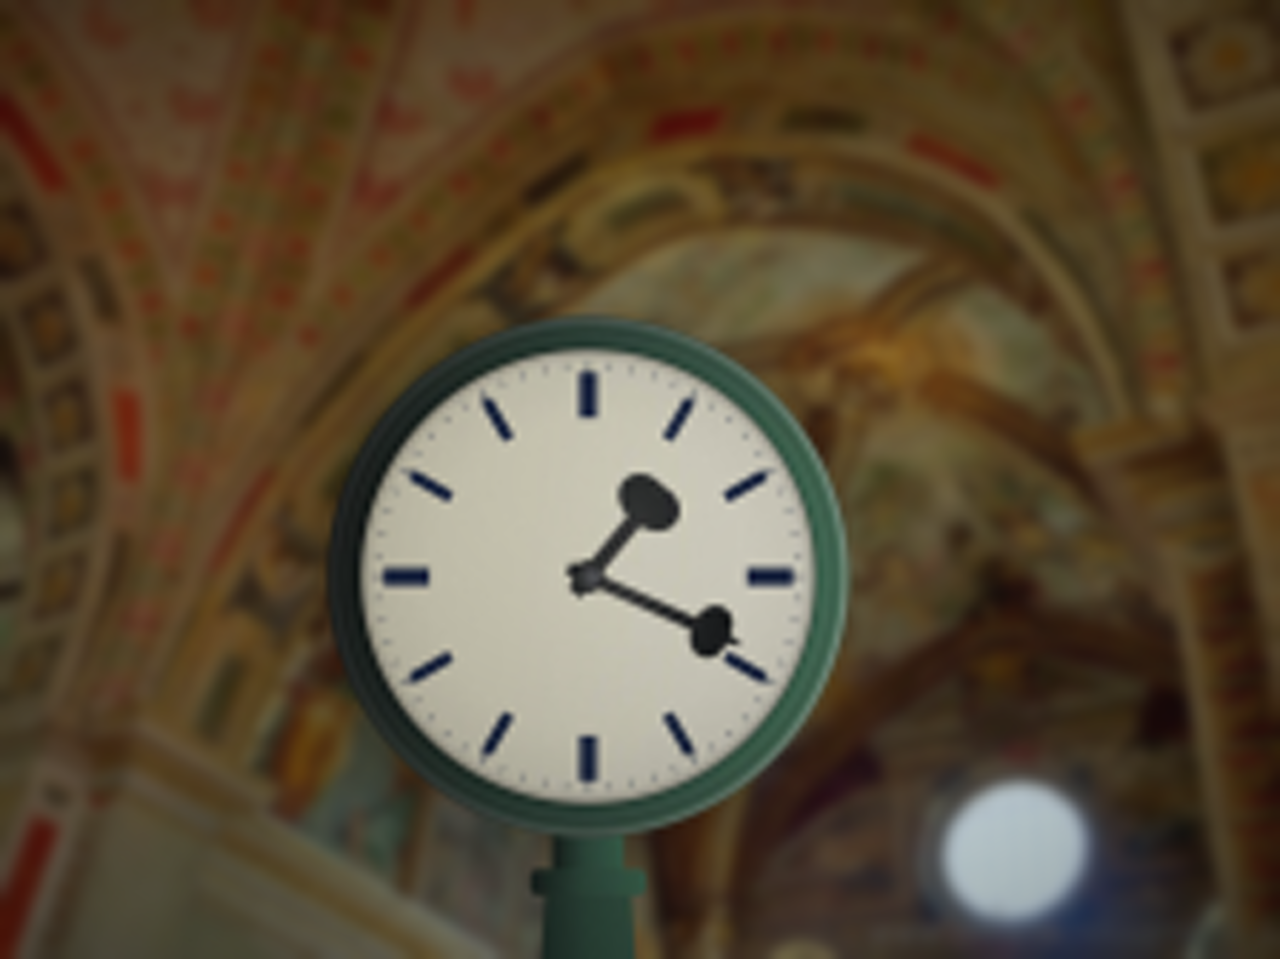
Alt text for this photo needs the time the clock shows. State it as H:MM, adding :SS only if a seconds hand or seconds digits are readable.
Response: 1:19
